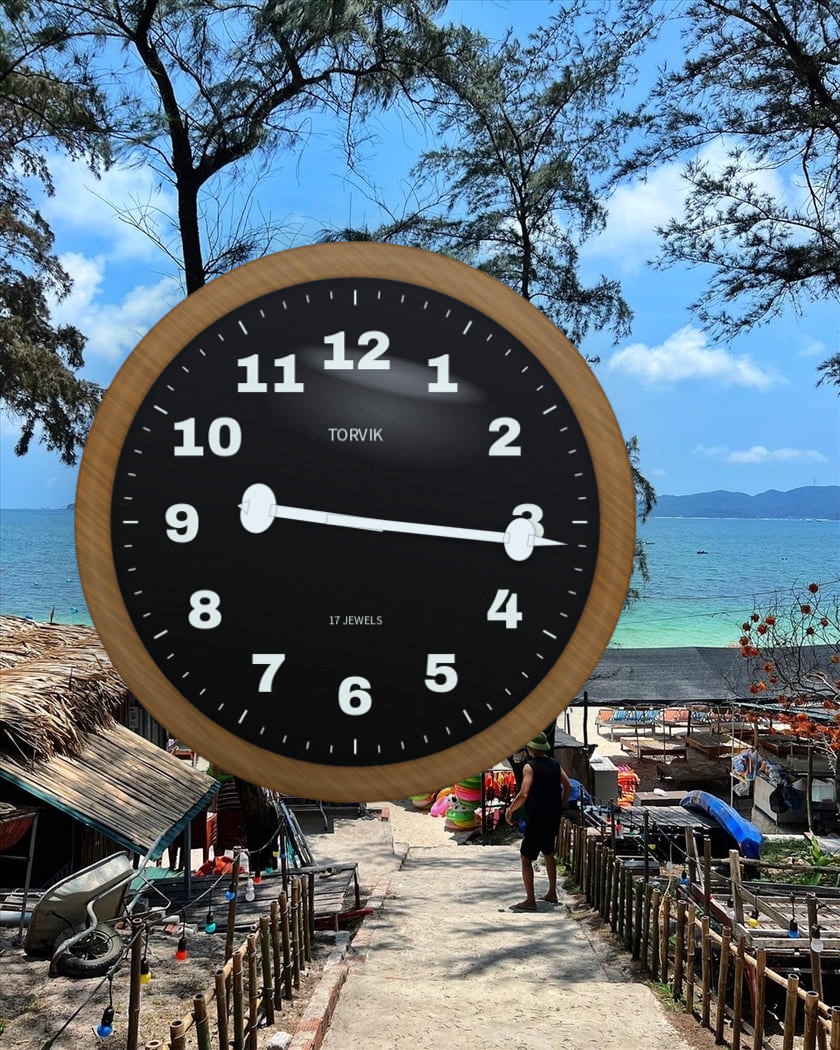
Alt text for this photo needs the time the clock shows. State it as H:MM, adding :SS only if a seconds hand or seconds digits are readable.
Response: 9:16
